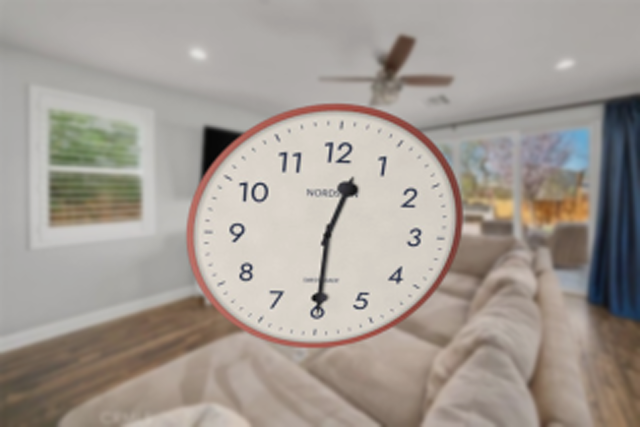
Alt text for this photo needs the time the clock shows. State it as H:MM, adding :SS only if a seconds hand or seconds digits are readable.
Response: 12:30
